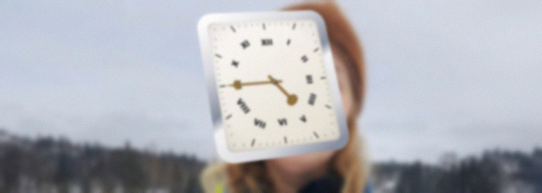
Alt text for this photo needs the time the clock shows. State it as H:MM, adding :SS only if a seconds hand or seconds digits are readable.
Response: 4:45
